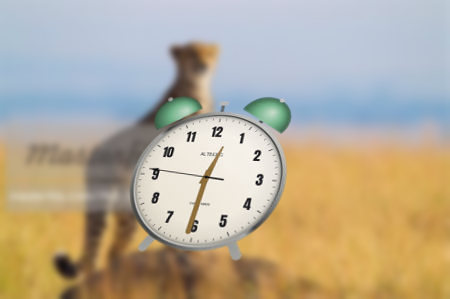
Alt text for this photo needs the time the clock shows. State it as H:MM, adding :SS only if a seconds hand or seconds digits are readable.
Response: 12:30:46
